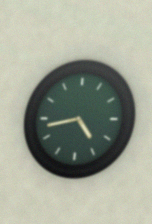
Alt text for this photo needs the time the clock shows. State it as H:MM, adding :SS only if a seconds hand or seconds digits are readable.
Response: 4:43
